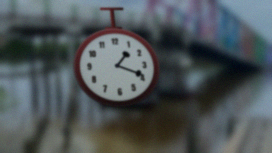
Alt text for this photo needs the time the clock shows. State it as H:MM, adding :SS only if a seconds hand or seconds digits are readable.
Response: 1:19
